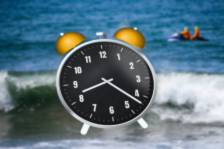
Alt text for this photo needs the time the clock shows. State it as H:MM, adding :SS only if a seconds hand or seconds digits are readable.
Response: 8:22
